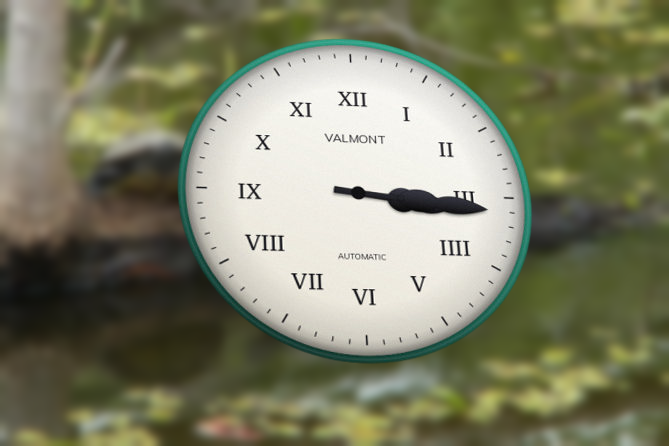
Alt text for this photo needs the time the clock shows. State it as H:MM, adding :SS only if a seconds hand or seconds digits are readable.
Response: 3:16
